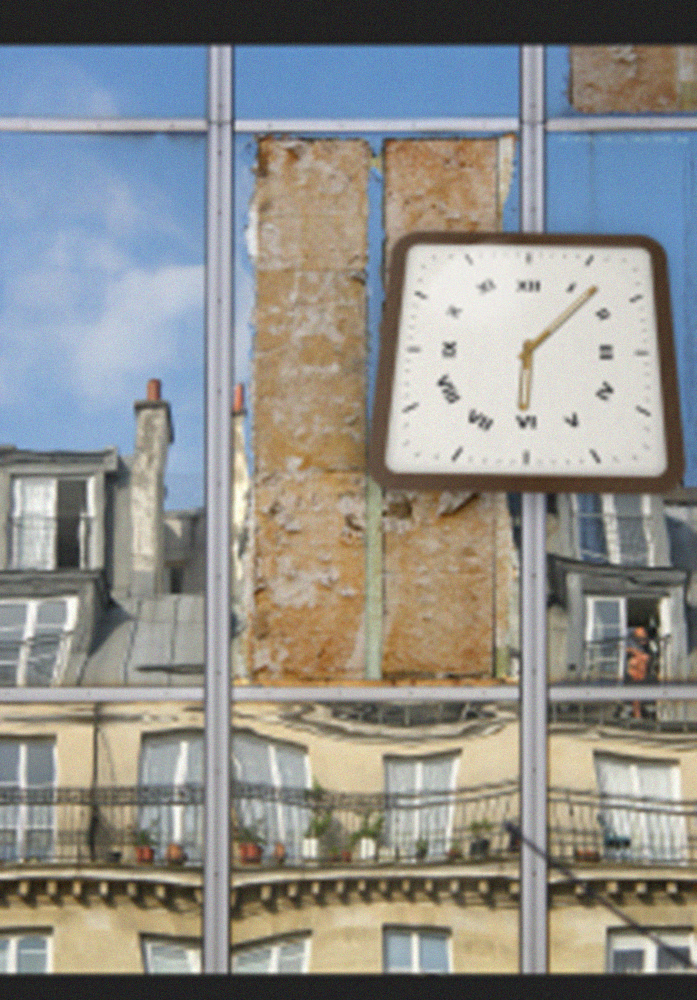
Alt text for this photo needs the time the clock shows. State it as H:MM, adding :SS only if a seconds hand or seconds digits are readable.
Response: 6:07
